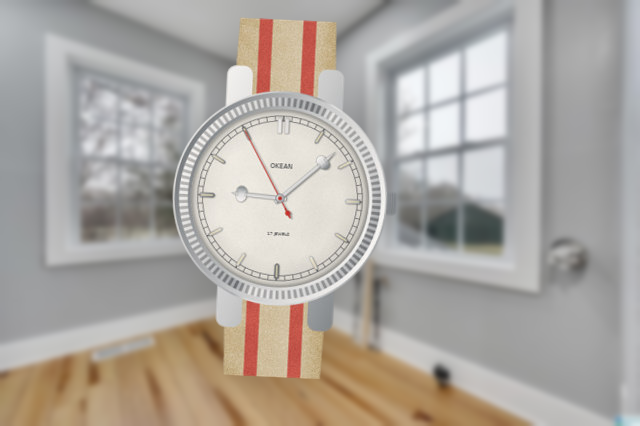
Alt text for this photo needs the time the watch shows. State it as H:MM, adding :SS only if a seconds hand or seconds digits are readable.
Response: 9:07:55
